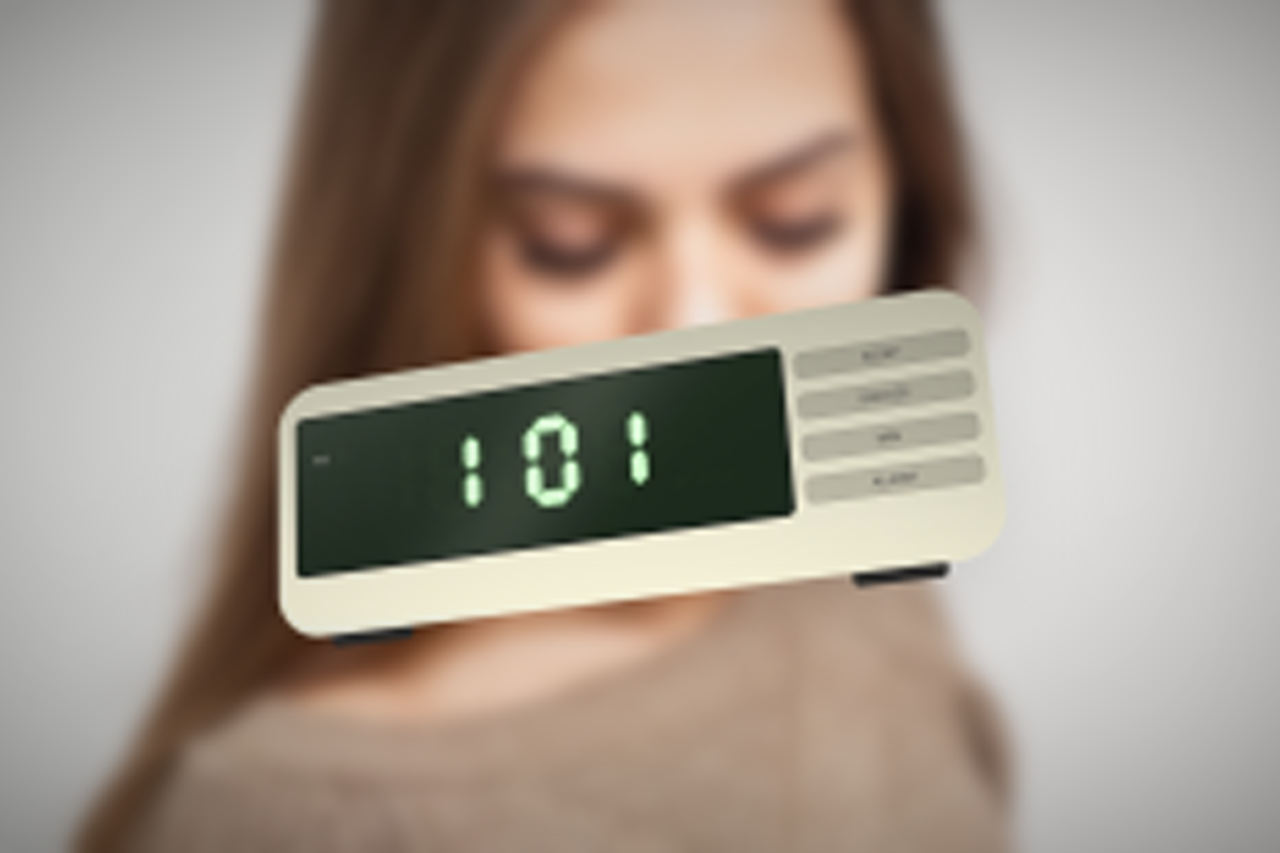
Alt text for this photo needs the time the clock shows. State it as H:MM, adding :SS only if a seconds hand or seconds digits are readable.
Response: 1:01
